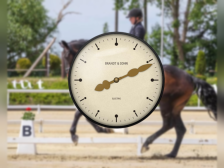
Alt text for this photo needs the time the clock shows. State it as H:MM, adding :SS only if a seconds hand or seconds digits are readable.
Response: 8:11
